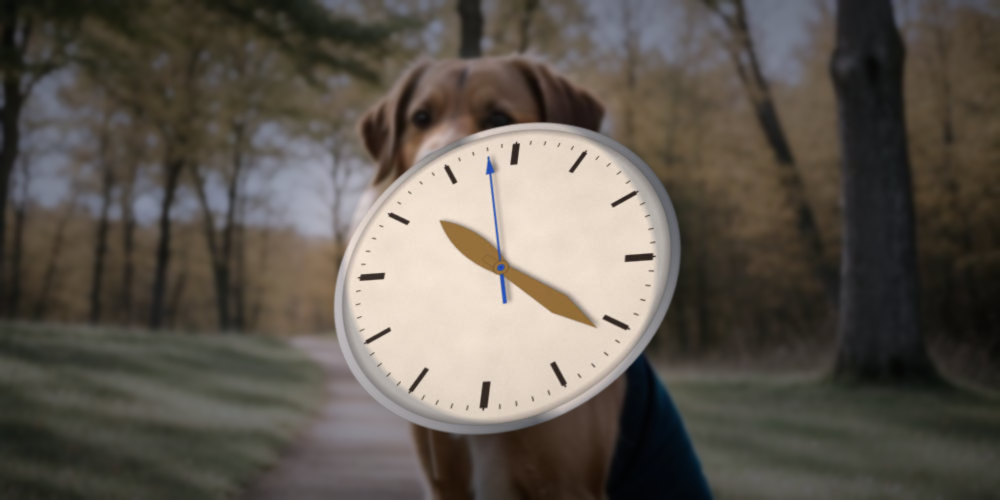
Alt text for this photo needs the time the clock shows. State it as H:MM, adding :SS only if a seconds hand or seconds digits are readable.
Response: 10:20:58
